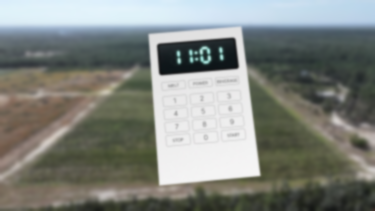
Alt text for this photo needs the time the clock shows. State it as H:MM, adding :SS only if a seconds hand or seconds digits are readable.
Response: 11:01
